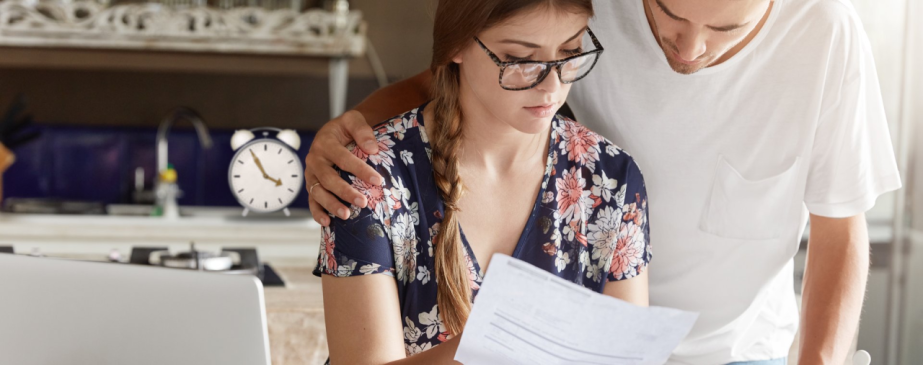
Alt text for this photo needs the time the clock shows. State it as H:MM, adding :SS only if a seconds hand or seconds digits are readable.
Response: 3:55
